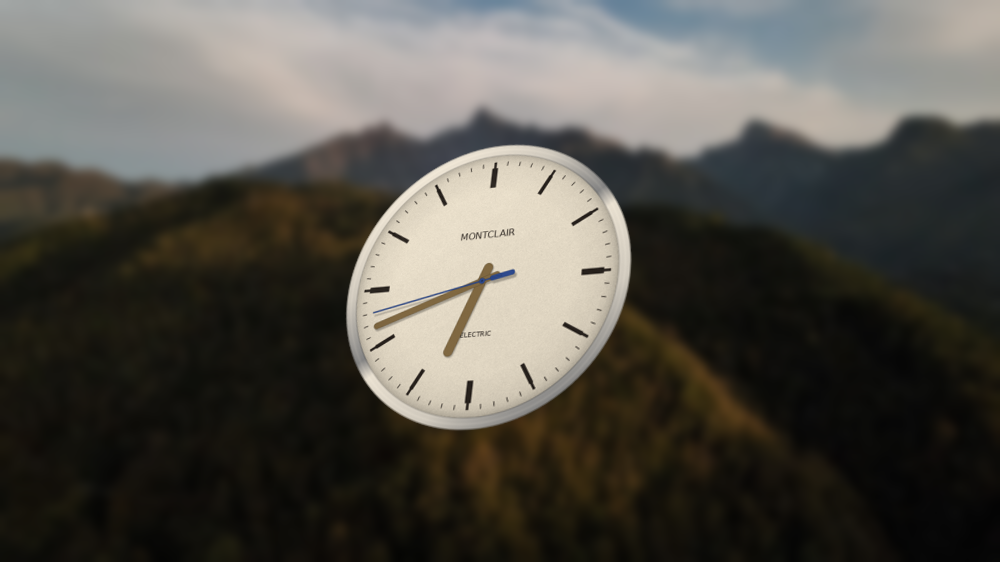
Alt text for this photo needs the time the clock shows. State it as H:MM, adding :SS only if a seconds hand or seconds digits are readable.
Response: 6:41:43
